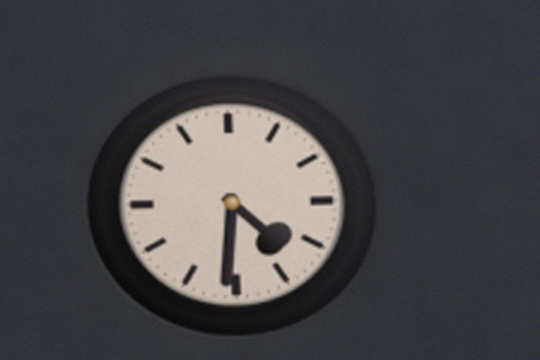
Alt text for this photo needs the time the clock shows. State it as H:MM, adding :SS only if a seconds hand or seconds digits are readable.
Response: 4:31
